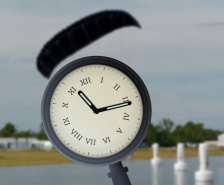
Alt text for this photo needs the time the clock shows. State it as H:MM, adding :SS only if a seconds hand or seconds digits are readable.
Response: 11:16
